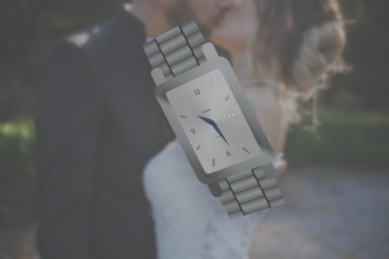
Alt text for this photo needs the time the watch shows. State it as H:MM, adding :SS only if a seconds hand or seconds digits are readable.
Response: 10:28
